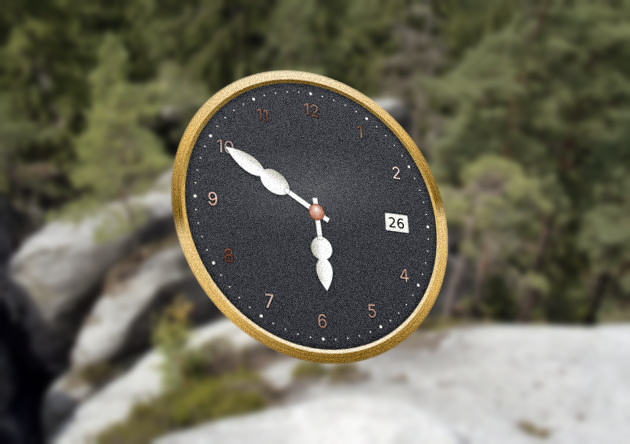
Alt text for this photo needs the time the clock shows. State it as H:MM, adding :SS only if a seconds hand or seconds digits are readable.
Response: 5:50
